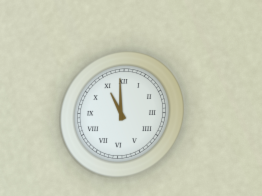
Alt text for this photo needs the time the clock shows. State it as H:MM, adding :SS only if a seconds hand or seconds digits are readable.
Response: 10:59
